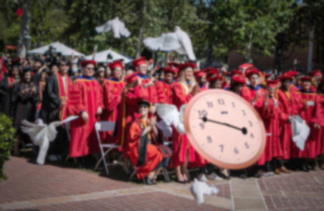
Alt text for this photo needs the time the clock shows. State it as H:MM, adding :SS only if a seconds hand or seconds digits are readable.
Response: 3:48
